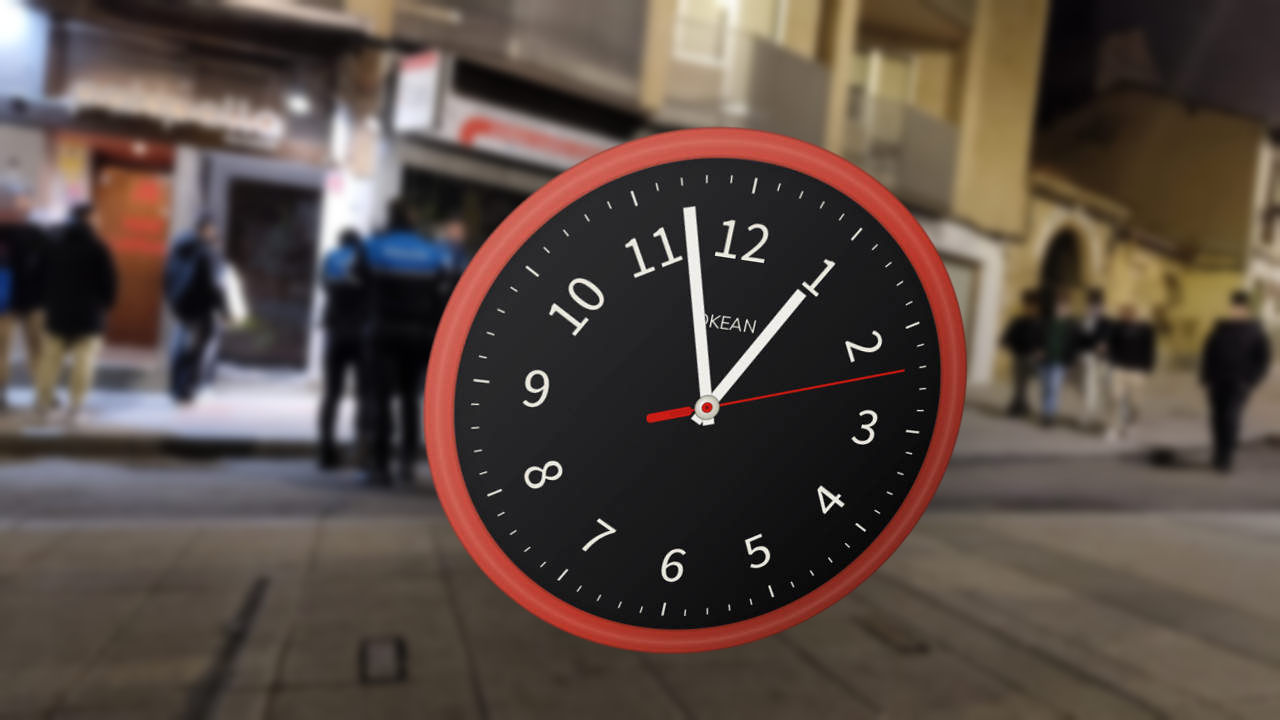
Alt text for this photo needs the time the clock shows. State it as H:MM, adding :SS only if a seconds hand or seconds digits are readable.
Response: 12:57:12
